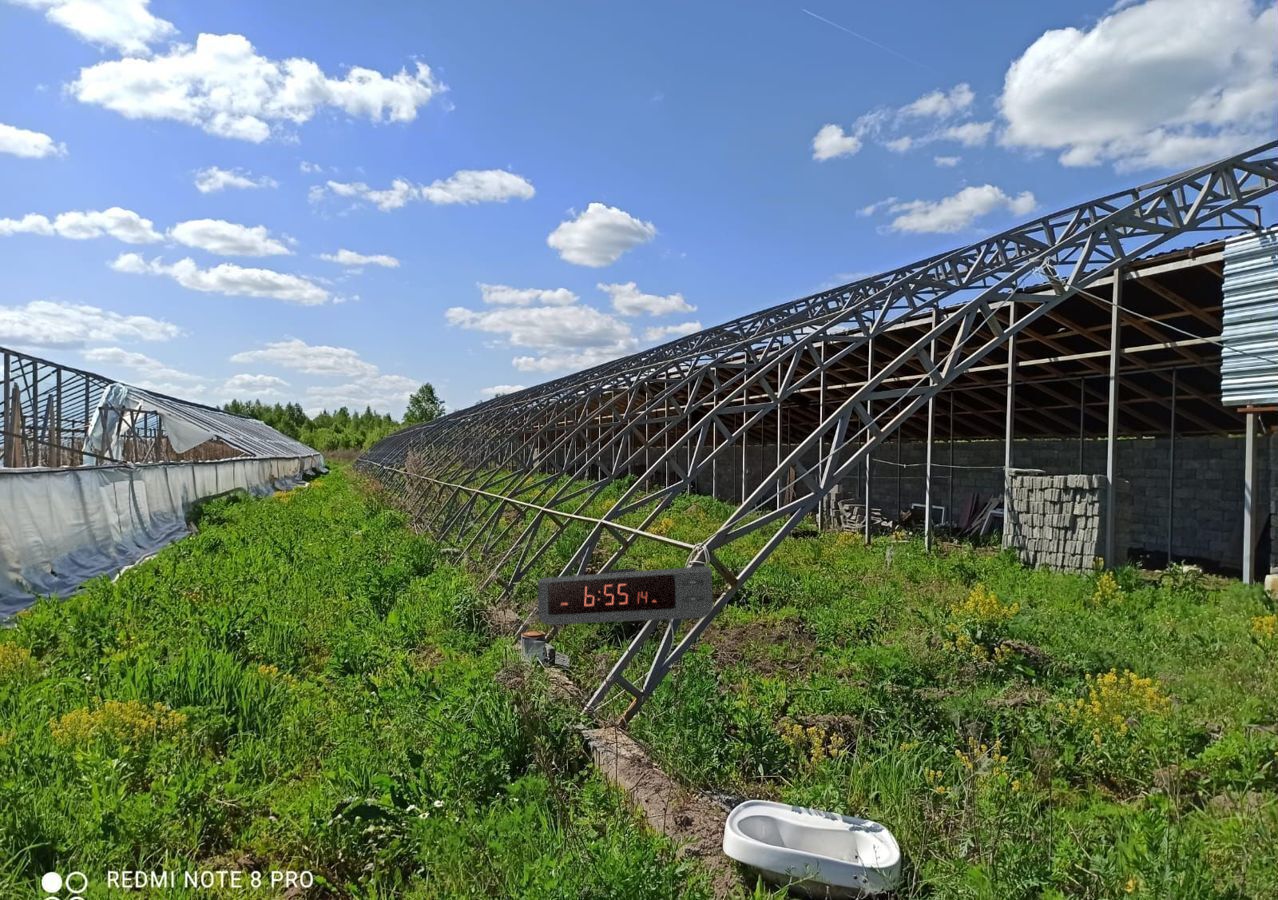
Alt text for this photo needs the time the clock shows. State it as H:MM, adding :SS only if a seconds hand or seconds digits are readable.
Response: 6:55:14
